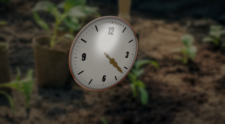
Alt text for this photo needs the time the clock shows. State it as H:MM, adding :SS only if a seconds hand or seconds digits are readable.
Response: 4:22
